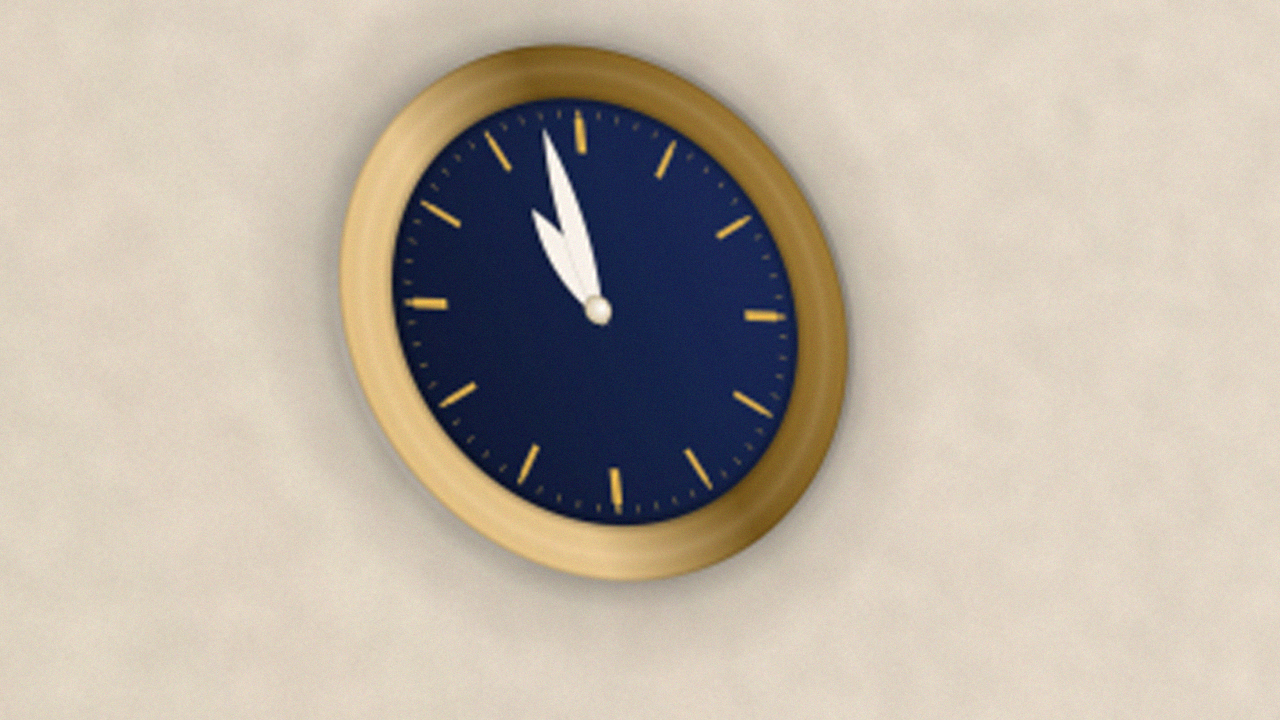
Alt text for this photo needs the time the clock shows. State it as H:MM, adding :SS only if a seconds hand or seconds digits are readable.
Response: 10:58
